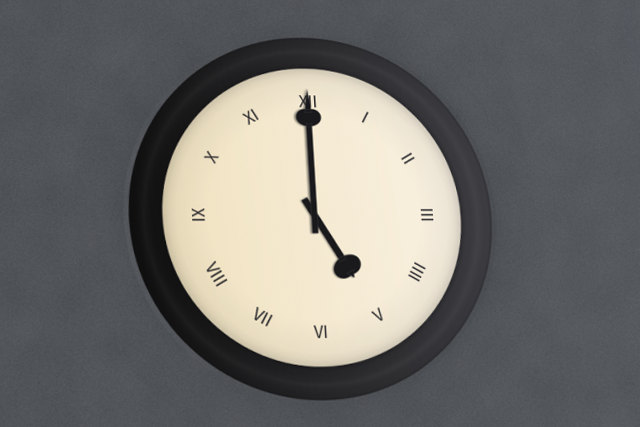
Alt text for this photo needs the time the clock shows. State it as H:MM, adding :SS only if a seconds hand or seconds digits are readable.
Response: 5:00
